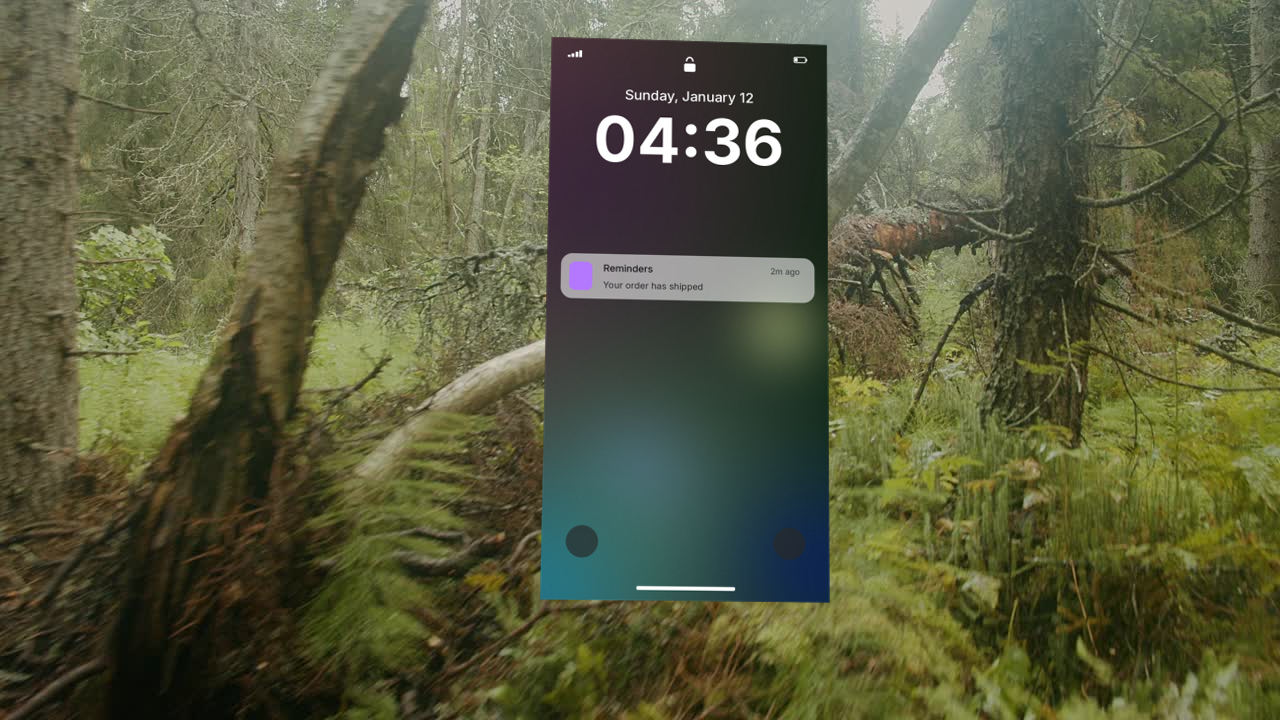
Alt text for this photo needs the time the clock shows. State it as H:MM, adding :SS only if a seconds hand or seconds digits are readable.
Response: 4:36
